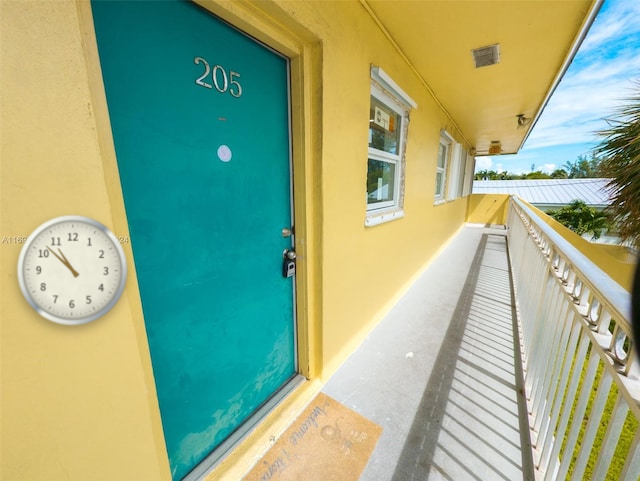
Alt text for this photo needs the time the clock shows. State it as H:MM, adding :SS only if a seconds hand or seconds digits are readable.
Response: 10:52
